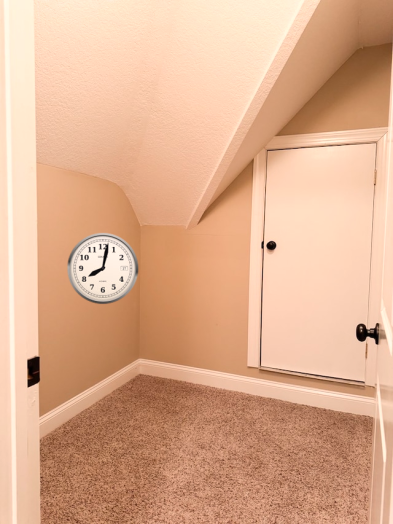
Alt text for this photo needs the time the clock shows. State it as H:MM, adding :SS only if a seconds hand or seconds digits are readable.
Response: 8:02
